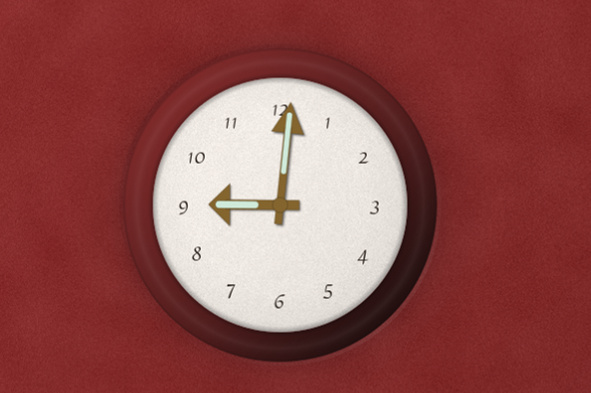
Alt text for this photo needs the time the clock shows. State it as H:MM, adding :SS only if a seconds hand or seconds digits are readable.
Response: 9:01
